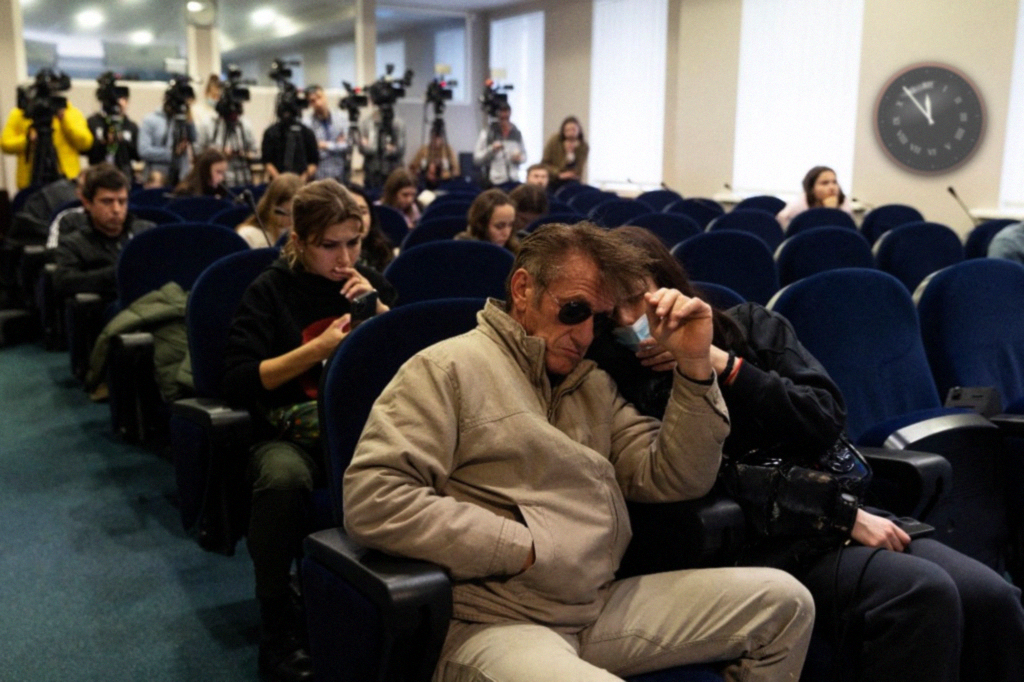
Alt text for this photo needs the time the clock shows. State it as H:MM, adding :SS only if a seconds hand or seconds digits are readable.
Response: 11:54
